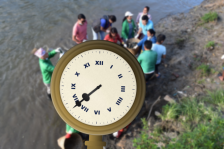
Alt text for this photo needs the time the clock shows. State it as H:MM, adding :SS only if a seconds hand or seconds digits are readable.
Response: 7:38
